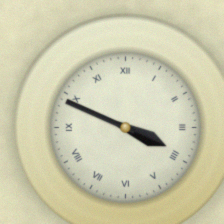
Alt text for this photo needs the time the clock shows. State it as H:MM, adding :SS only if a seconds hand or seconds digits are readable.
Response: 3:49
